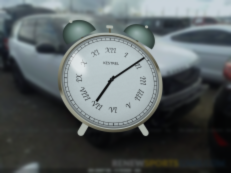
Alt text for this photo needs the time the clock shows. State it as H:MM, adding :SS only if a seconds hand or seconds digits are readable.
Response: 7:09
